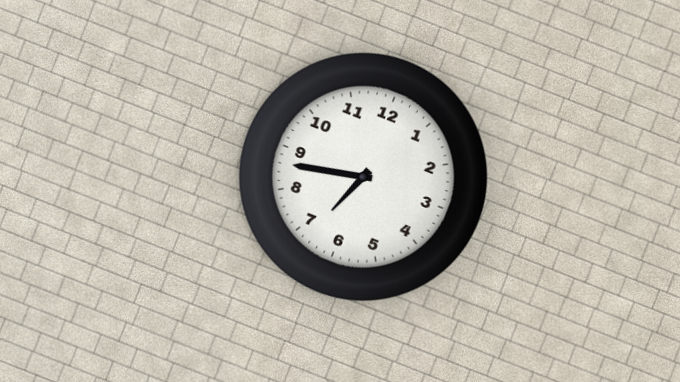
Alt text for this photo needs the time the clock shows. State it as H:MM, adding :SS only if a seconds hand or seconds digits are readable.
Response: 6:43
